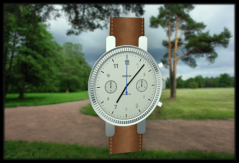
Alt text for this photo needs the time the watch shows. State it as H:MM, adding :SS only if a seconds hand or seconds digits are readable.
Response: 7:07
